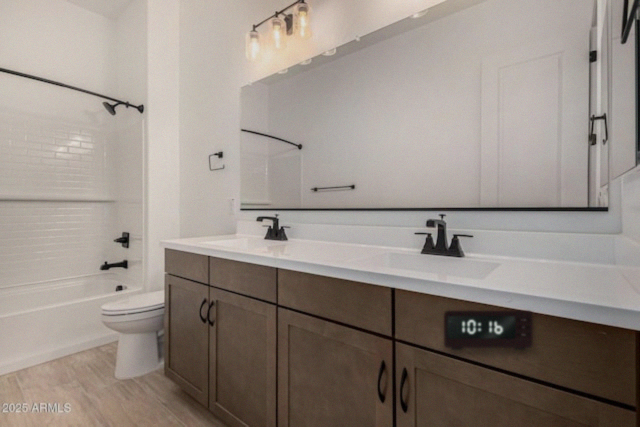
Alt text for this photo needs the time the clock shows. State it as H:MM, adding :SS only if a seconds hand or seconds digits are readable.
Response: 10:16
